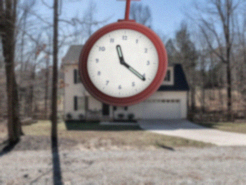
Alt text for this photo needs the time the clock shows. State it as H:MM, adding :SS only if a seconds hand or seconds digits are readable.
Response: 11:21
